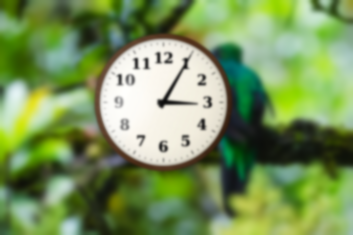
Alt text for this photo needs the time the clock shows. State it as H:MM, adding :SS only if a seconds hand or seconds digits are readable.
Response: 3:05
